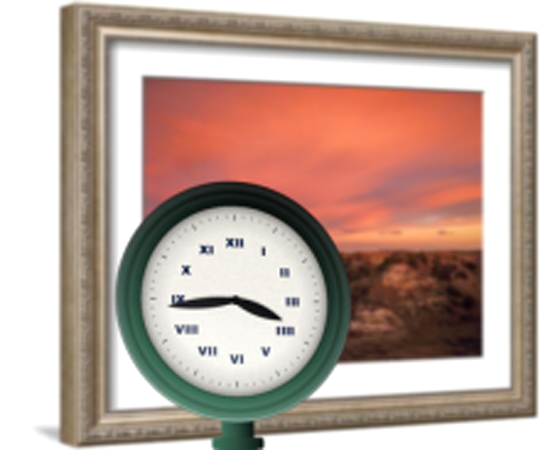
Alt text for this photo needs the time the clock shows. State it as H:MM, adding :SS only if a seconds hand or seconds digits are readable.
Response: 3:44
